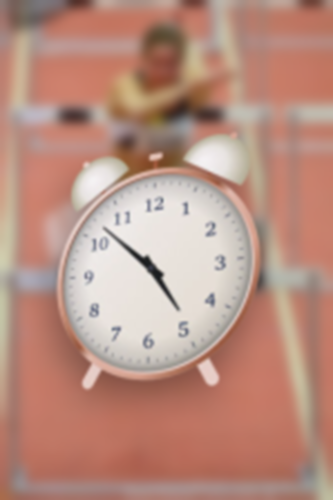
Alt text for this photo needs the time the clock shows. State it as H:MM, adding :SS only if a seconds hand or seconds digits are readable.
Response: 4:52
